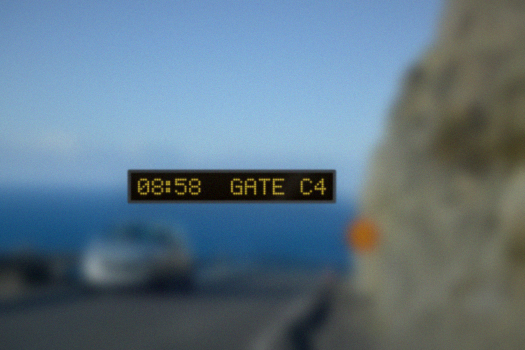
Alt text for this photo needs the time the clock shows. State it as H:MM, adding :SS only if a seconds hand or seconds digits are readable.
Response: 8:58
